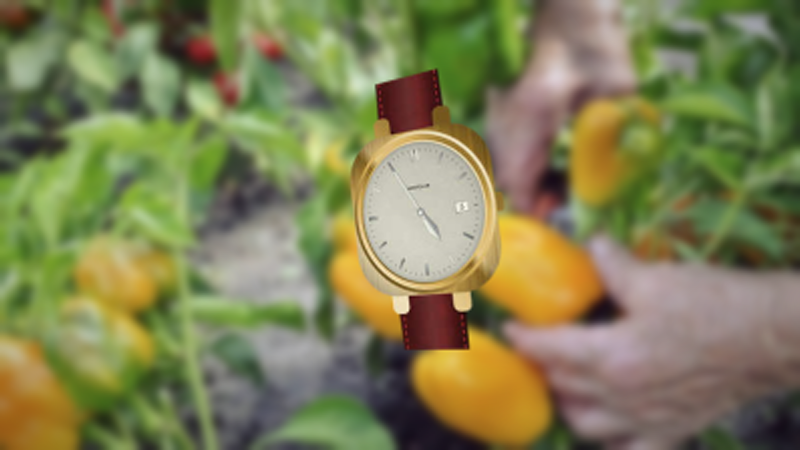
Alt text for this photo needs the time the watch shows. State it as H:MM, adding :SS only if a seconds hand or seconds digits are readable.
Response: 4:55
